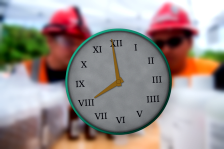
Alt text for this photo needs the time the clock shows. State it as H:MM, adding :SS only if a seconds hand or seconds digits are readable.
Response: 7:59
